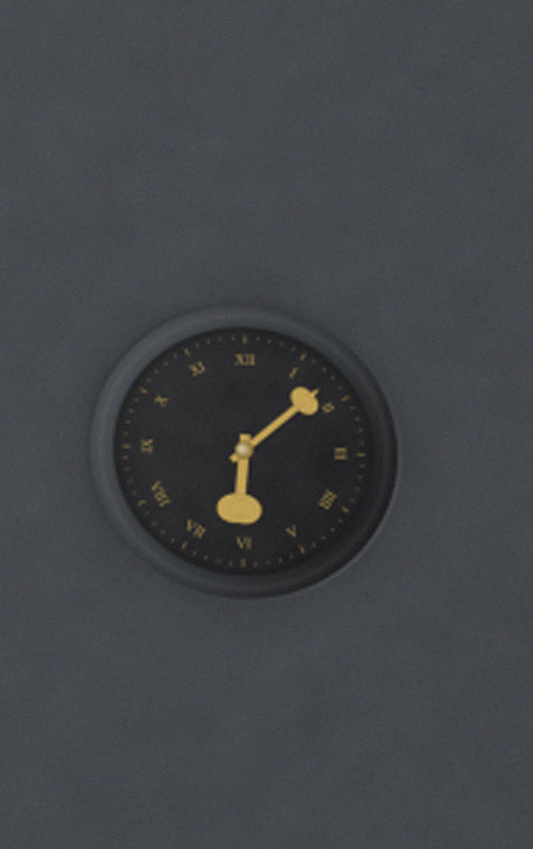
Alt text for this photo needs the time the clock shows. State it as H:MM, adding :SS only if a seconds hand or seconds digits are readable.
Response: 6:08
